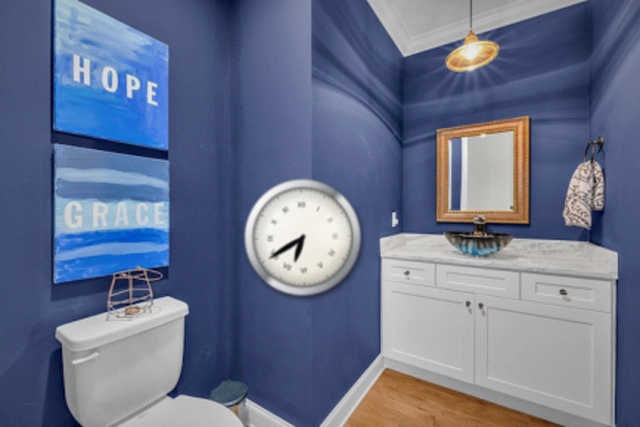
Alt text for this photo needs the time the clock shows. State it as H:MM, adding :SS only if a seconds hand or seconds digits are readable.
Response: 6:40
